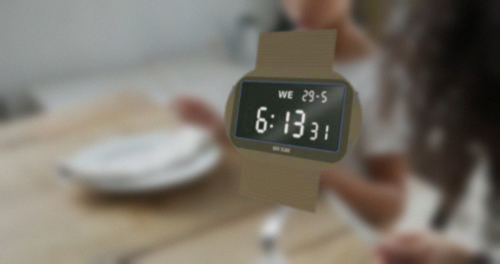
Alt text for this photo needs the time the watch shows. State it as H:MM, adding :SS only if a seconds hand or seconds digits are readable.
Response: 6:13:31
